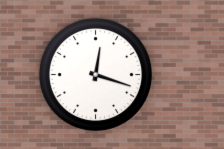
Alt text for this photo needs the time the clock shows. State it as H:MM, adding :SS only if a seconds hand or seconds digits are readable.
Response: 12:18
